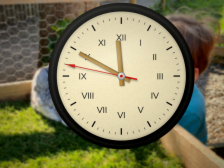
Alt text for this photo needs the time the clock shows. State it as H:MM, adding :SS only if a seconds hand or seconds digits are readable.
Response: 11:49:47
